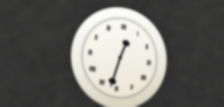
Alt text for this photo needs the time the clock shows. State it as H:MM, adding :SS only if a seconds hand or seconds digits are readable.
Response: 12:32
